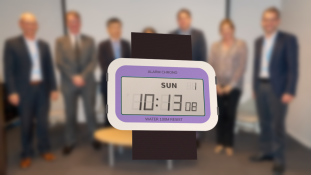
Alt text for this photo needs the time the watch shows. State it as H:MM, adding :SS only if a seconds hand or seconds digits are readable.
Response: 10:13:08
